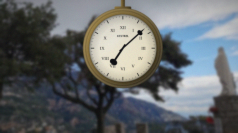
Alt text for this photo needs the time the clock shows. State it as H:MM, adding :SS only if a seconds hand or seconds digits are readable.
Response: 7:08
